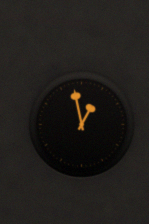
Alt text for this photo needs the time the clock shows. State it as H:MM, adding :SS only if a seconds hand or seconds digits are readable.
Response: 12:58
